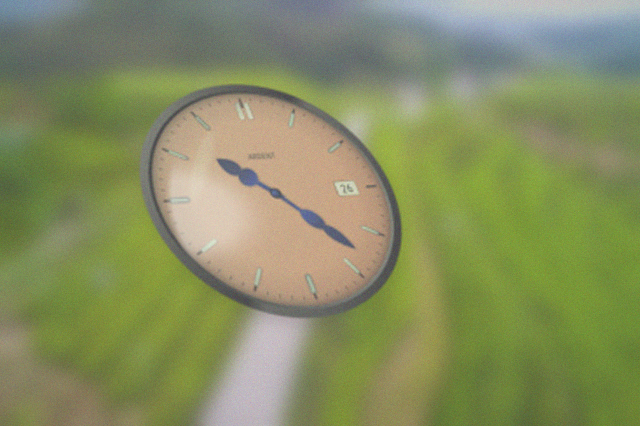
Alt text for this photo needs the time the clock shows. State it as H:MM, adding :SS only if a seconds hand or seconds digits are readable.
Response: 10:23
